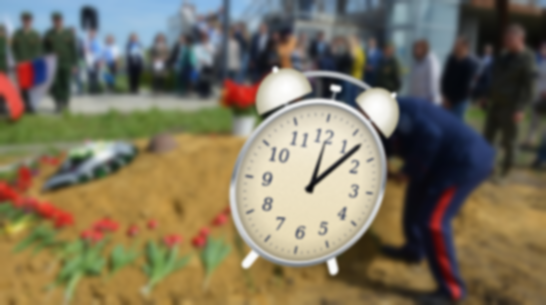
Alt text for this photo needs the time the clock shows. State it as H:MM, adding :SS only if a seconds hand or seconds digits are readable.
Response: 12:07
